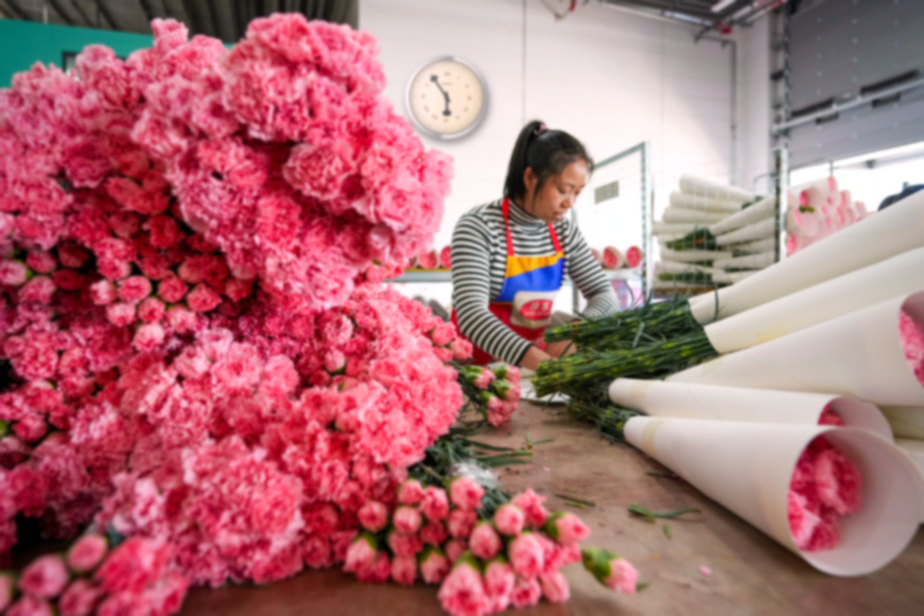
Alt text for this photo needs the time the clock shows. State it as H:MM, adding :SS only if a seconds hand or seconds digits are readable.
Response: 5:54
